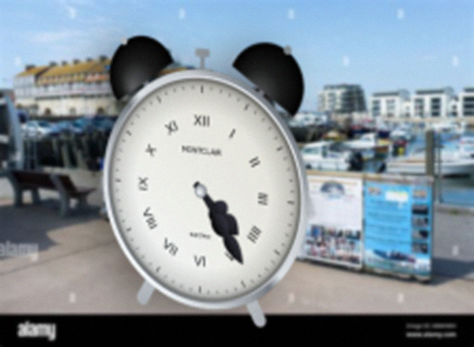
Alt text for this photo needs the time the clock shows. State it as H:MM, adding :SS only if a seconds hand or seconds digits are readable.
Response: 4:24
